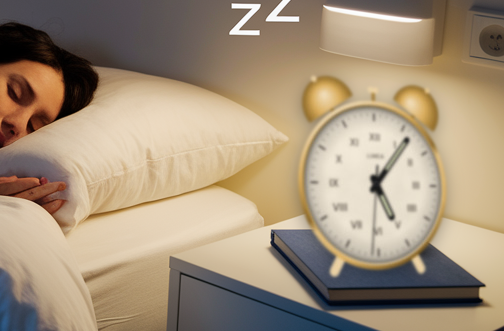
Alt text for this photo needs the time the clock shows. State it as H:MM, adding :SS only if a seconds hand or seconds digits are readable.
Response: 5:06:31
